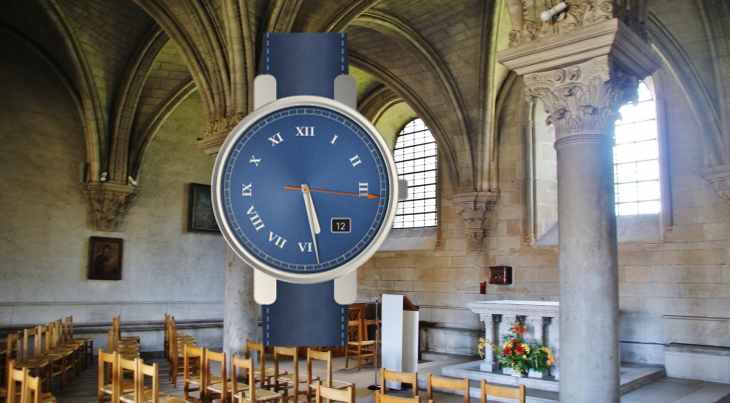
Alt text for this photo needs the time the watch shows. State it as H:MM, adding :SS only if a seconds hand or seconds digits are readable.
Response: 5:28:16
